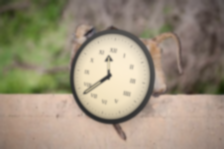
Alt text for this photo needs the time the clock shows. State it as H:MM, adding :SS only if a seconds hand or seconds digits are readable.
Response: 11:38
